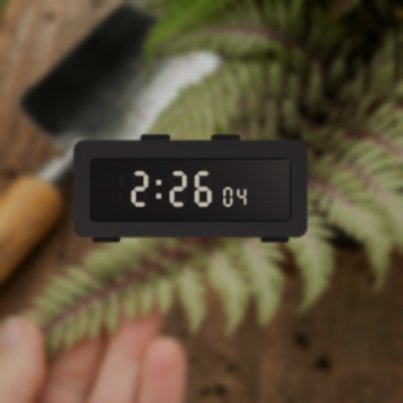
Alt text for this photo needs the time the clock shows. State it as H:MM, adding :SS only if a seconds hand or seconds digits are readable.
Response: 2:26:04
